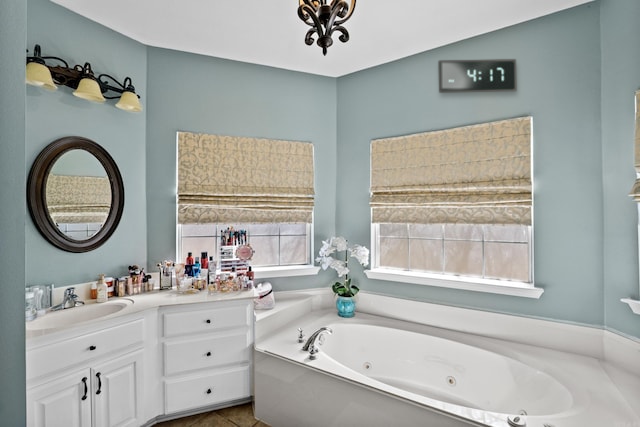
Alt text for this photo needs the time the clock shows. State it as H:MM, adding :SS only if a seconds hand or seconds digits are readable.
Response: 4:17
